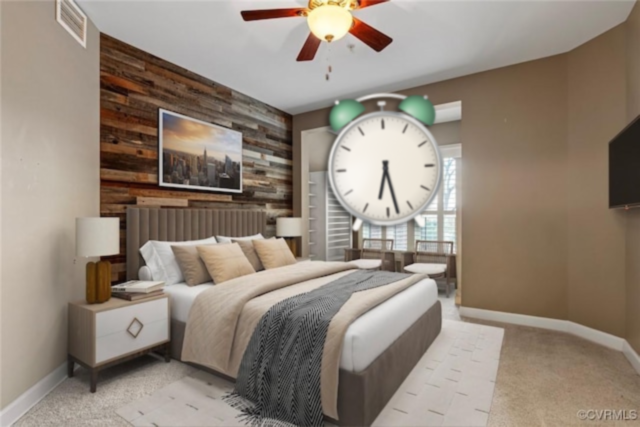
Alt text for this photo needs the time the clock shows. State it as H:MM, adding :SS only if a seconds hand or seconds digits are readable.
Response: 6:28
